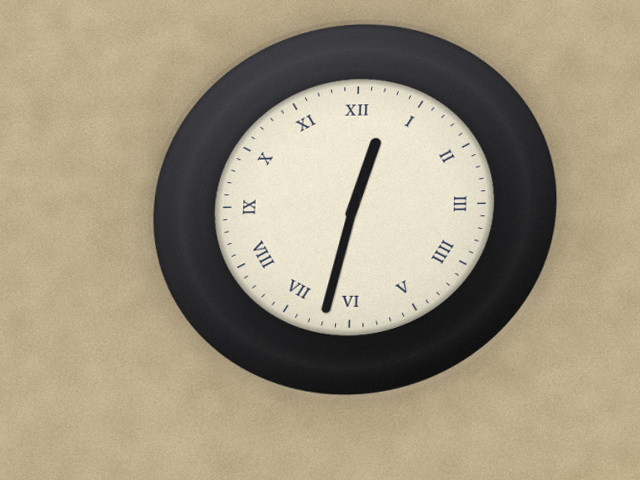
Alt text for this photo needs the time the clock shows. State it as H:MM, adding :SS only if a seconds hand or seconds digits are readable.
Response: 12:32
